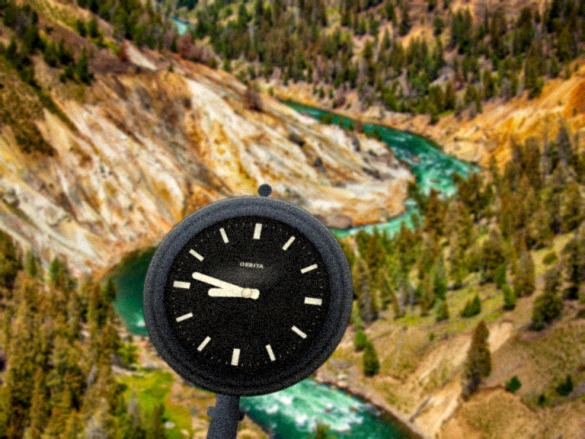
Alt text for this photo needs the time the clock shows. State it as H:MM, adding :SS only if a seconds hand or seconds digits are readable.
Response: 8:47
